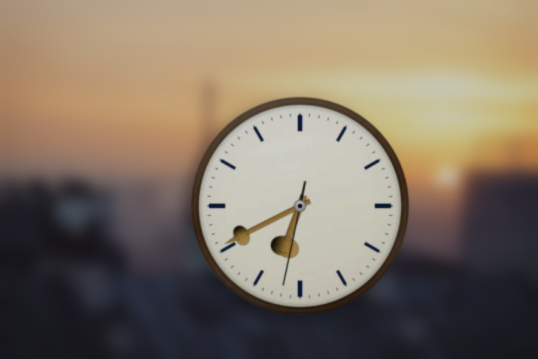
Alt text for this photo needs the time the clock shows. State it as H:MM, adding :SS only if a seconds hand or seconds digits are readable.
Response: 6:40:32
